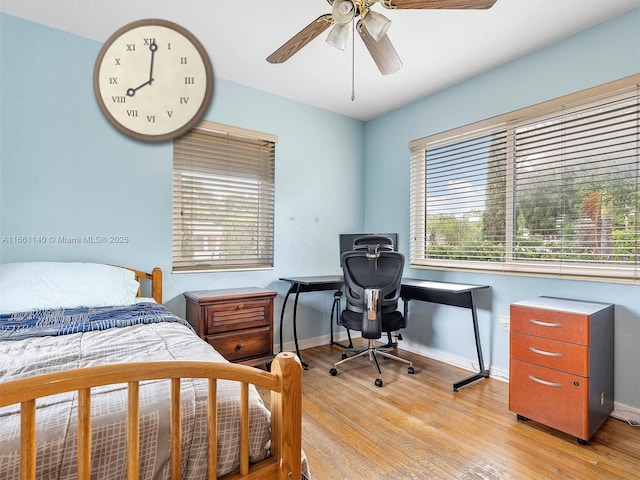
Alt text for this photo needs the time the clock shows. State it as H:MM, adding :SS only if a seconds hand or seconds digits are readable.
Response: 8:01
